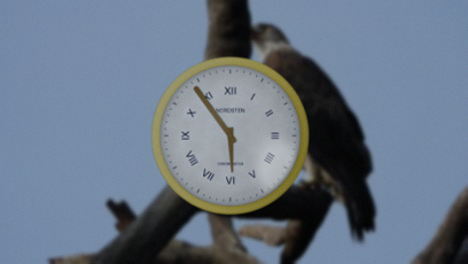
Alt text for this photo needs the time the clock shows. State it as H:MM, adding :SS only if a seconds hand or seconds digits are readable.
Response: 5:54
